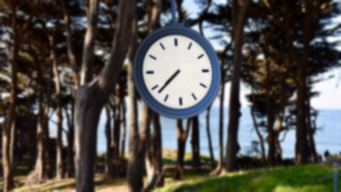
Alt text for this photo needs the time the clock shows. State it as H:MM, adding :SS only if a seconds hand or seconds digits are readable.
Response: 7:38
